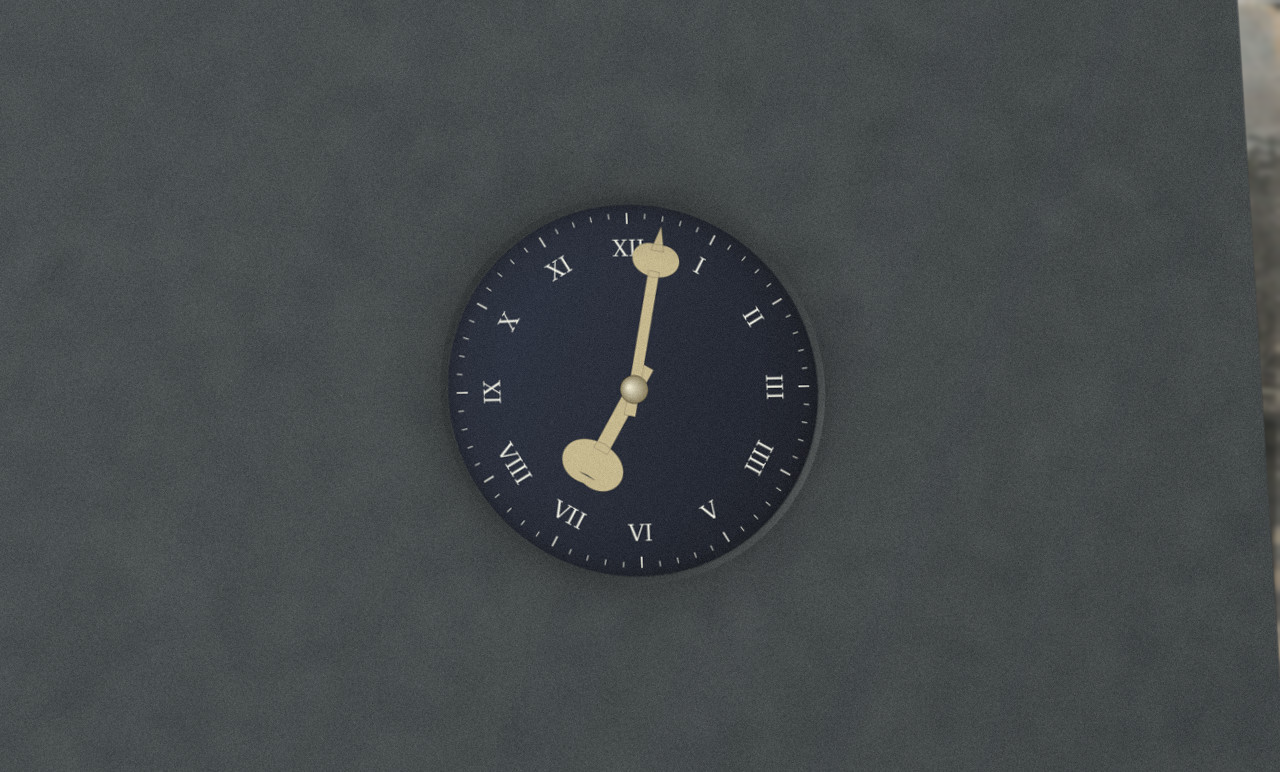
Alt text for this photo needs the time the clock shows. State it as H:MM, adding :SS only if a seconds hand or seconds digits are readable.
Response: 7:02
